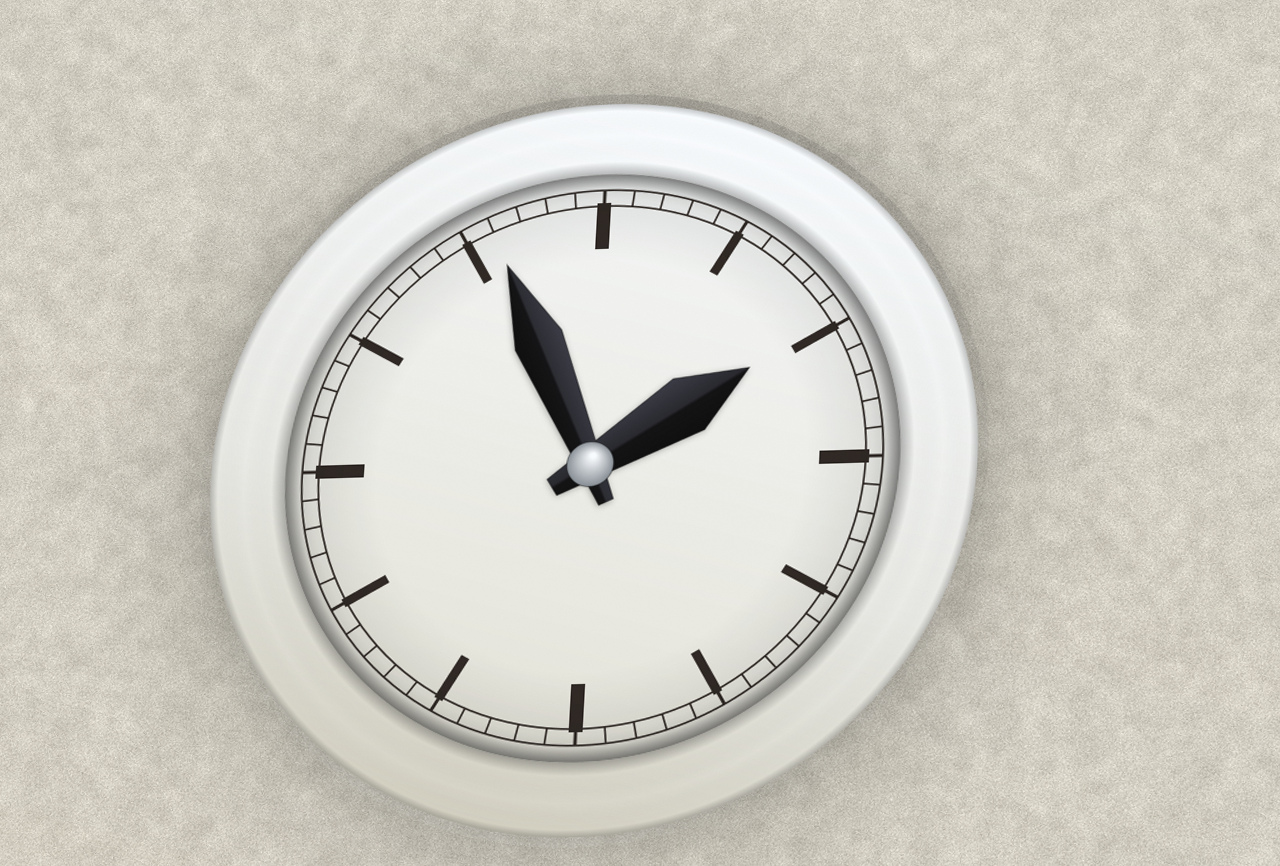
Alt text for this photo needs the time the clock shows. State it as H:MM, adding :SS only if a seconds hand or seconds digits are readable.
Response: 1:56
